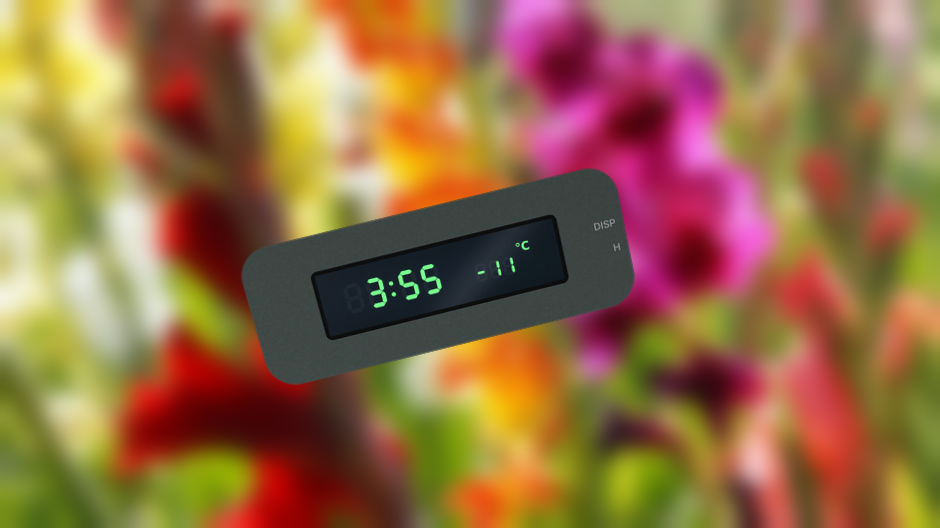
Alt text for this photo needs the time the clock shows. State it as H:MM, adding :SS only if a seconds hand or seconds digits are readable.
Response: 3:55
